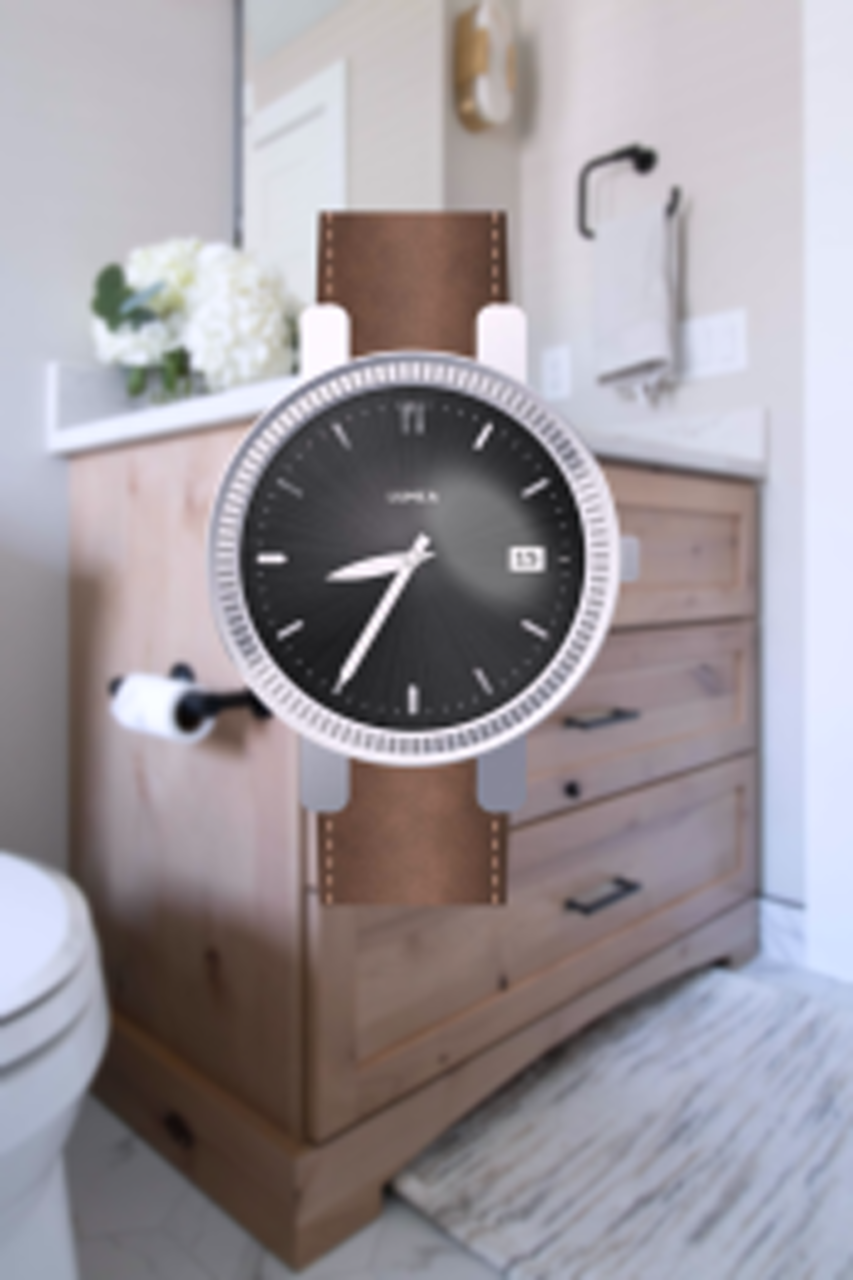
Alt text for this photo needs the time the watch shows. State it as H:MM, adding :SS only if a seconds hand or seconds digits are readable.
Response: 8:35
